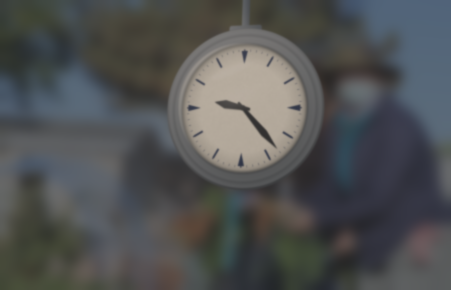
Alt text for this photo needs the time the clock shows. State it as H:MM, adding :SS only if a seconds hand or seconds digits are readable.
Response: 9:23
